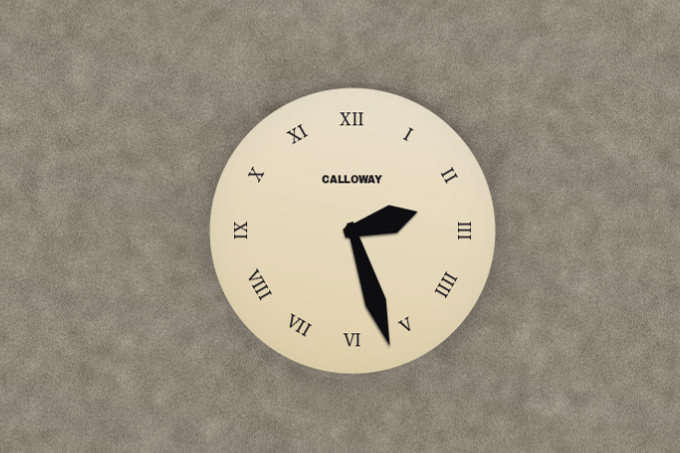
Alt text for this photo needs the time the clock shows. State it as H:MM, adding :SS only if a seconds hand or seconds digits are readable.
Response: 2:27
